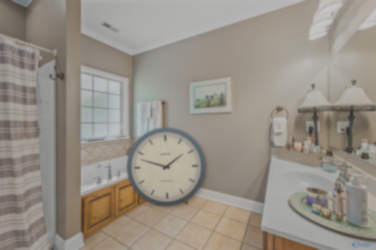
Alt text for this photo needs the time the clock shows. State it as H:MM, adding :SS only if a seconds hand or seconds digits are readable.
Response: 1:48
